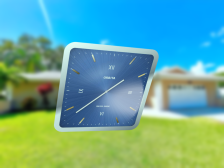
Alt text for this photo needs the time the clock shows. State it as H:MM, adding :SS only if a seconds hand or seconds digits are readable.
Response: 1:38
